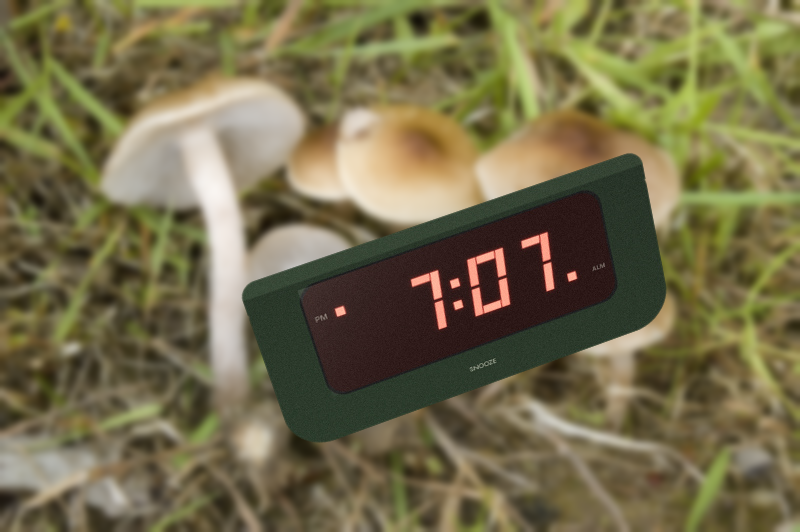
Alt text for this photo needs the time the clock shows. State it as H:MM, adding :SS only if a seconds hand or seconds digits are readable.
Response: 7:07
